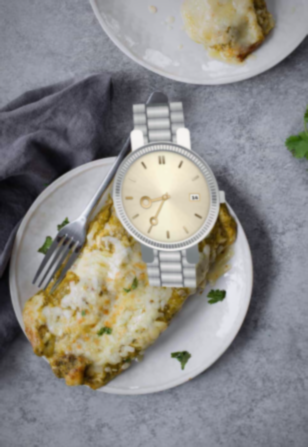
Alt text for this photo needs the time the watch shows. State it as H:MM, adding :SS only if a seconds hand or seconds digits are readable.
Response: 8:35
